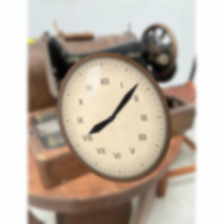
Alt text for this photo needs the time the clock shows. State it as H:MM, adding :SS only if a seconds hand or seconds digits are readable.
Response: 8:08
